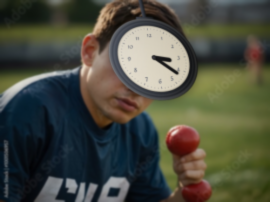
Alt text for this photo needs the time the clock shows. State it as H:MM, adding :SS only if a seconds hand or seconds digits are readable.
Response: 3:22
